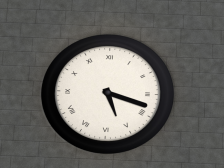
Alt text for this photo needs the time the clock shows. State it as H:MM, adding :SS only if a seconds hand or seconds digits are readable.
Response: 5:18
